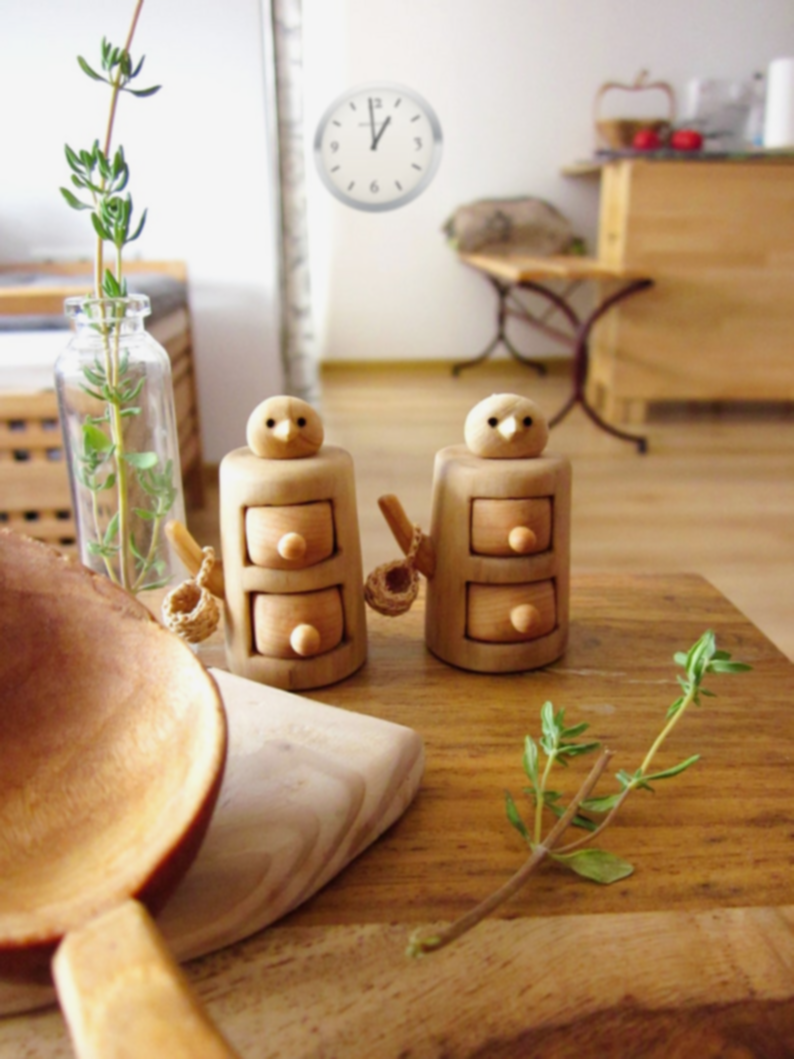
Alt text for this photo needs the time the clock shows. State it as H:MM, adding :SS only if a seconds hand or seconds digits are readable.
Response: 12:59
